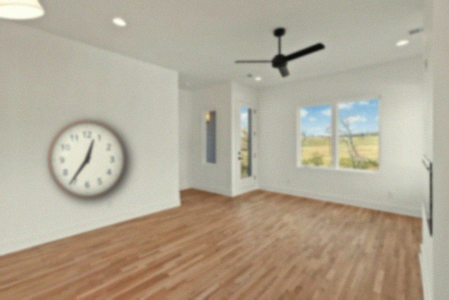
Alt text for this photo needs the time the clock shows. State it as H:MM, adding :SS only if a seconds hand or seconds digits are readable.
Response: 12:36
